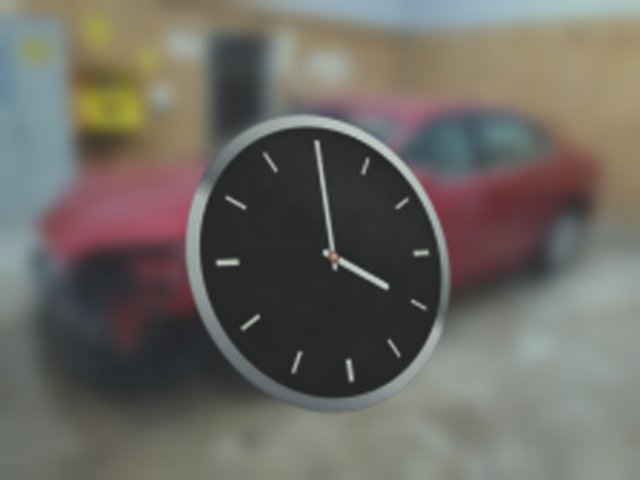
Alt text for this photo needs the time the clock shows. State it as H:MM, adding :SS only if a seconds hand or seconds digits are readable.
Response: 4:00
